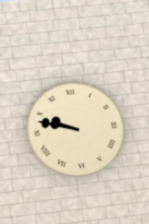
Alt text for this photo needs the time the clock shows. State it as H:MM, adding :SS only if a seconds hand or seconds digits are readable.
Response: 9:48
